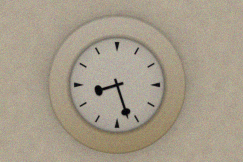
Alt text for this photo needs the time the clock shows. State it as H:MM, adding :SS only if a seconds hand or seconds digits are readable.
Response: 8:27
